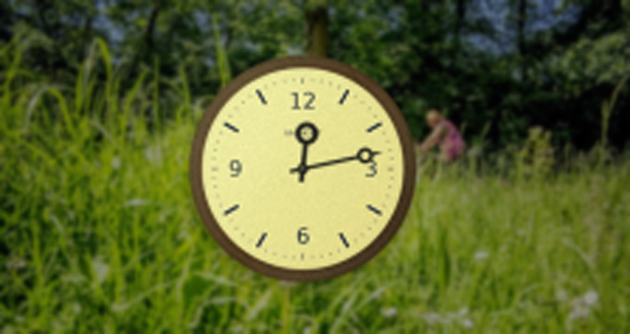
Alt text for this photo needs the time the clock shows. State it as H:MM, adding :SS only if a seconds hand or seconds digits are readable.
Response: 12:13
